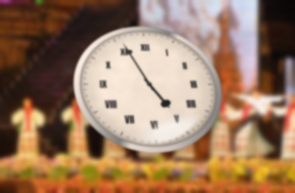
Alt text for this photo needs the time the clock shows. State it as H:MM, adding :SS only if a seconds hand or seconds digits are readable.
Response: 4:56
